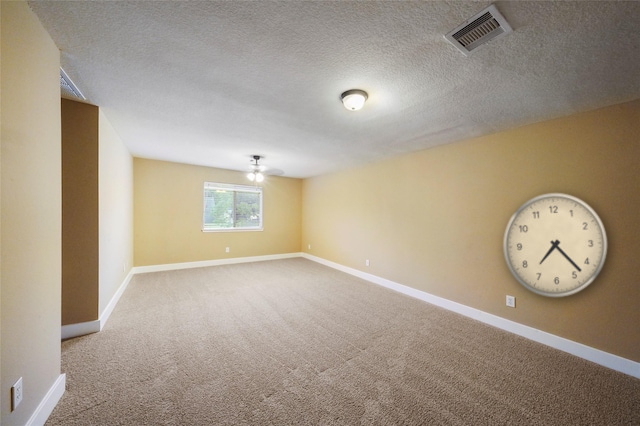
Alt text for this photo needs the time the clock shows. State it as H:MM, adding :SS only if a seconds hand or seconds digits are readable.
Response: 7:23
